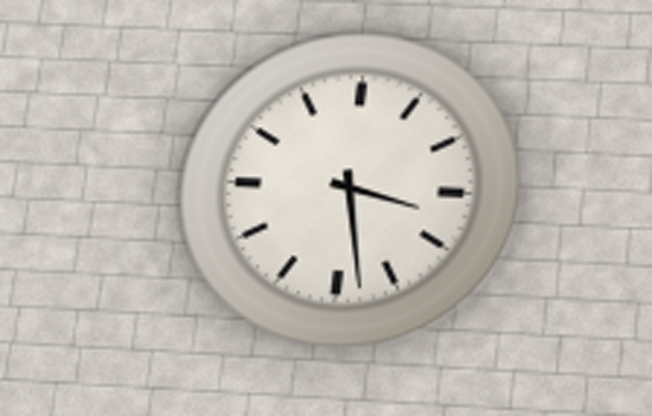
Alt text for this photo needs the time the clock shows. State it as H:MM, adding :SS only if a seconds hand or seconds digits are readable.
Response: 3:28
